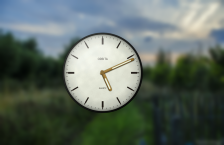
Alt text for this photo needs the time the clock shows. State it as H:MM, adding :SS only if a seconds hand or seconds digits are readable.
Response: 5:11
